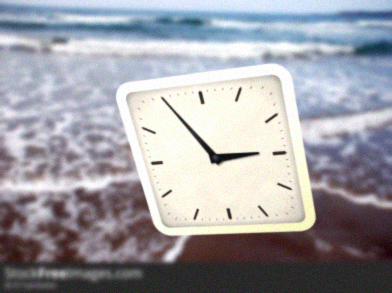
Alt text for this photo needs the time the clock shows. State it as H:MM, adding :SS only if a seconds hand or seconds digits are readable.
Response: 2:55
